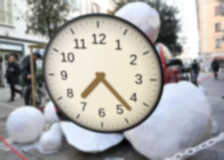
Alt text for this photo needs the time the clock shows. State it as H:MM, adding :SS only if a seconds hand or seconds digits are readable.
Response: 7:23
